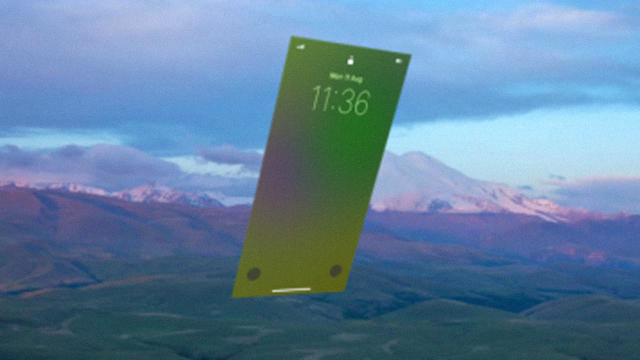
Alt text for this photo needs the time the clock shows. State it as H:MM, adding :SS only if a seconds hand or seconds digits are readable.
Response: 11:36
